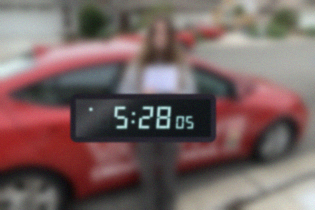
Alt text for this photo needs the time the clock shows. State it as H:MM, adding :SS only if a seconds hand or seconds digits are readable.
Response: 5:28:05
